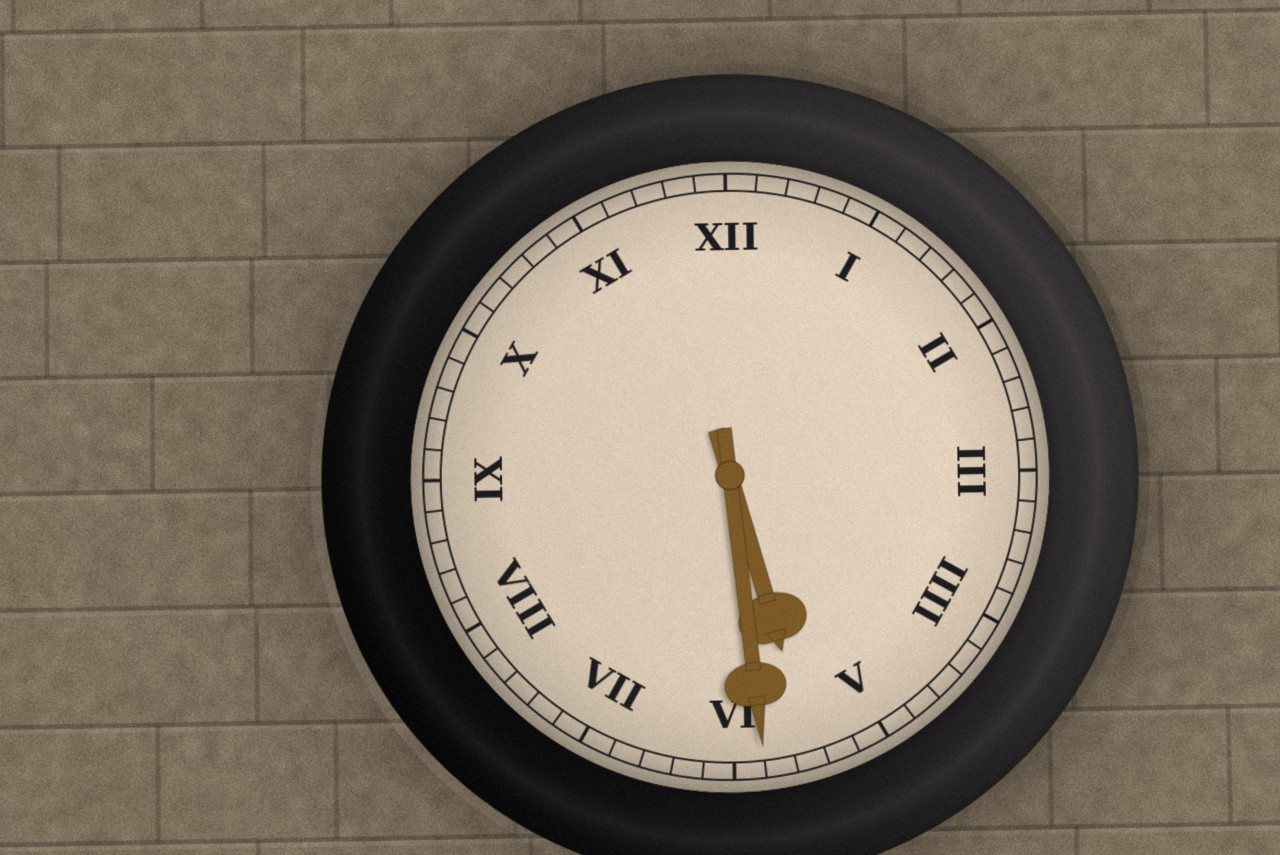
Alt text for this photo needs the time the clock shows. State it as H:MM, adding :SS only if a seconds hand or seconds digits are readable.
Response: 5:29
